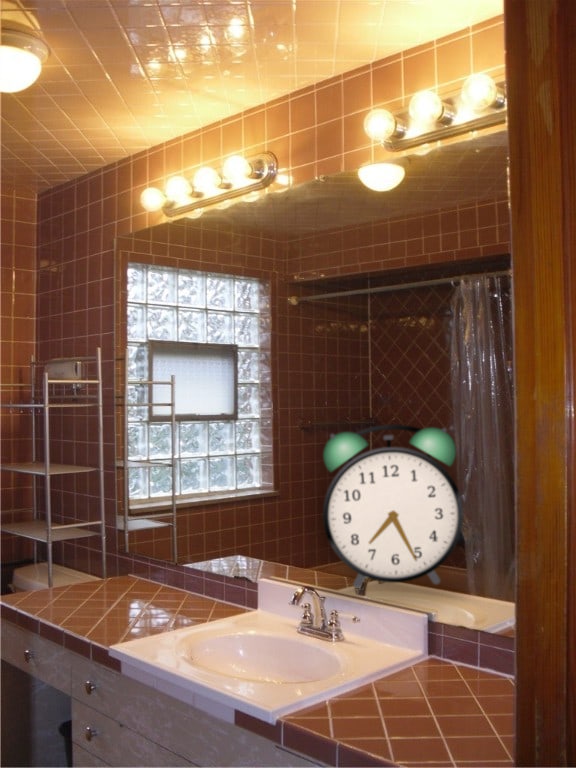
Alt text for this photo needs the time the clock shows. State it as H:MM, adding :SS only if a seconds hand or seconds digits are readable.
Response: 7:26
